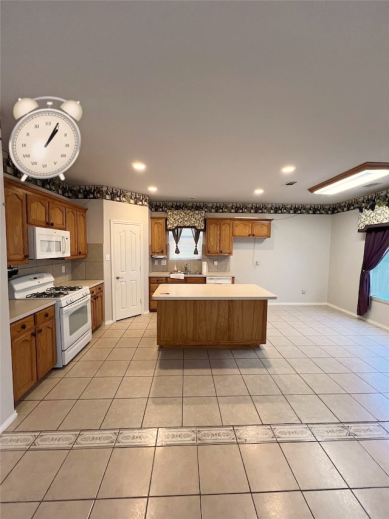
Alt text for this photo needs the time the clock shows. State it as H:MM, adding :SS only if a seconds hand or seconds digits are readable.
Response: 1:04
